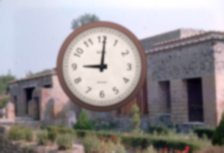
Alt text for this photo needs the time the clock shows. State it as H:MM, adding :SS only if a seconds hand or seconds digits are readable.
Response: 9:01
